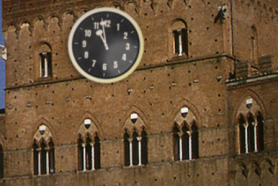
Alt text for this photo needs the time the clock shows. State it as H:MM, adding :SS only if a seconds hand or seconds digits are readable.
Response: 10:58
